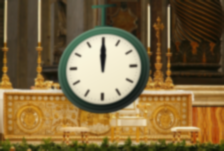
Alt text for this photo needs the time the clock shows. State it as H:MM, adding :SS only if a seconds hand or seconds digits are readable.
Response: 12:00
